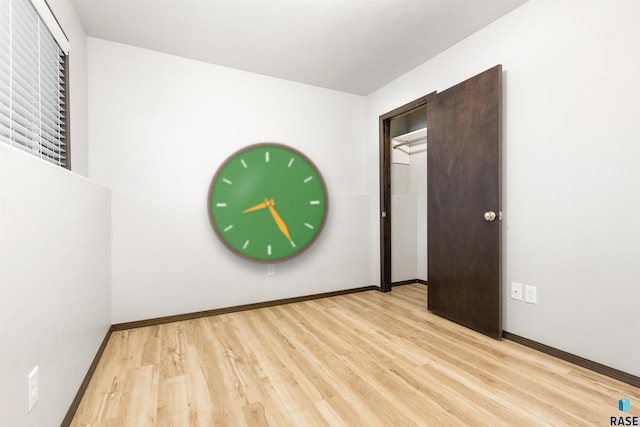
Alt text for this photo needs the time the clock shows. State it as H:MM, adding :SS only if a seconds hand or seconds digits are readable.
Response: 8:25
